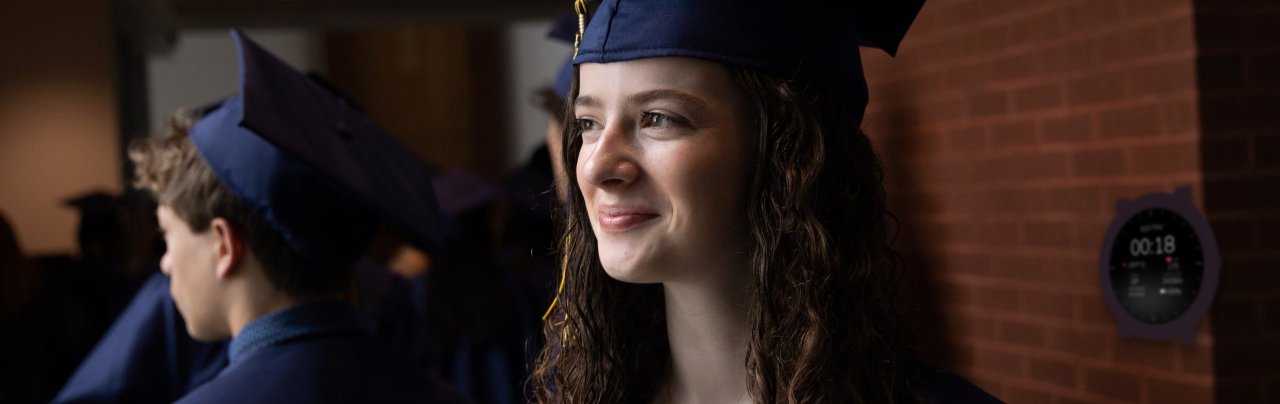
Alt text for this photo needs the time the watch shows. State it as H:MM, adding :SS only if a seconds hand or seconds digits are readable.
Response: 0:18
